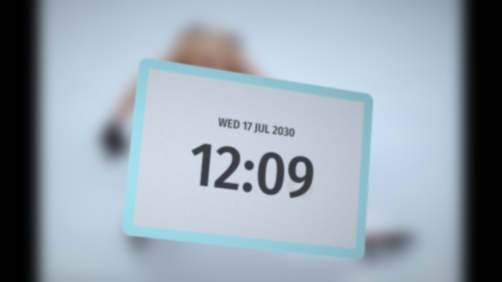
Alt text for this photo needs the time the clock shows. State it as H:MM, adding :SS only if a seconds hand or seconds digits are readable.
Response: 12:09
